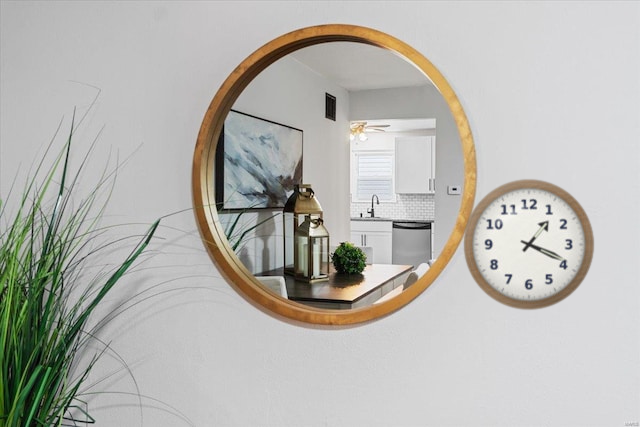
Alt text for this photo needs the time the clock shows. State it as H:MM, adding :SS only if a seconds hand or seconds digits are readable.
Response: 1:19
